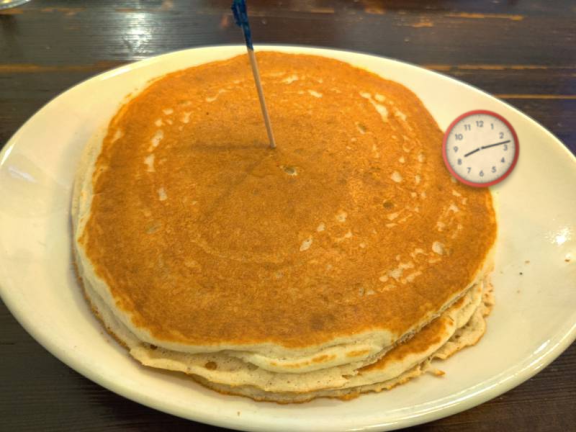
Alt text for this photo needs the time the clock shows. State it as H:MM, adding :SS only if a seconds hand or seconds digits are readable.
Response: 8:13
